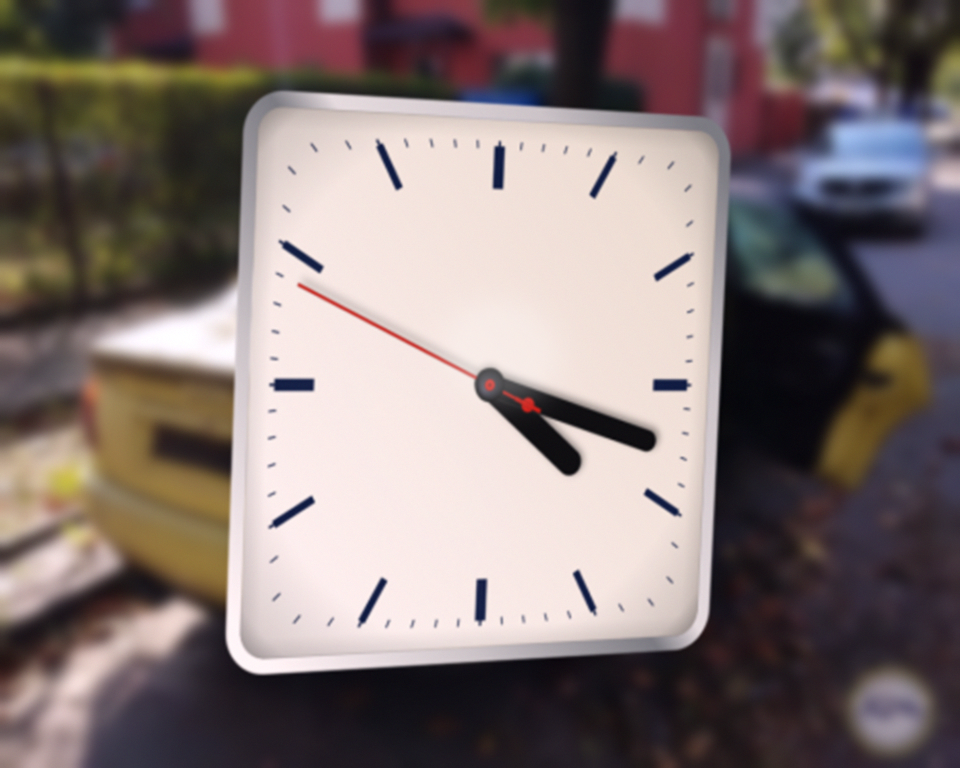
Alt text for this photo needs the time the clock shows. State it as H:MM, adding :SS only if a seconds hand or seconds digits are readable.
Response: 4:17:49
